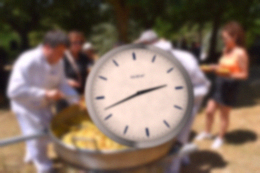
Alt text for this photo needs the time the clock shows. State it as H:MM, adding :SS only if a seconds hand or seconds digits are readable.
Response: 2:42
